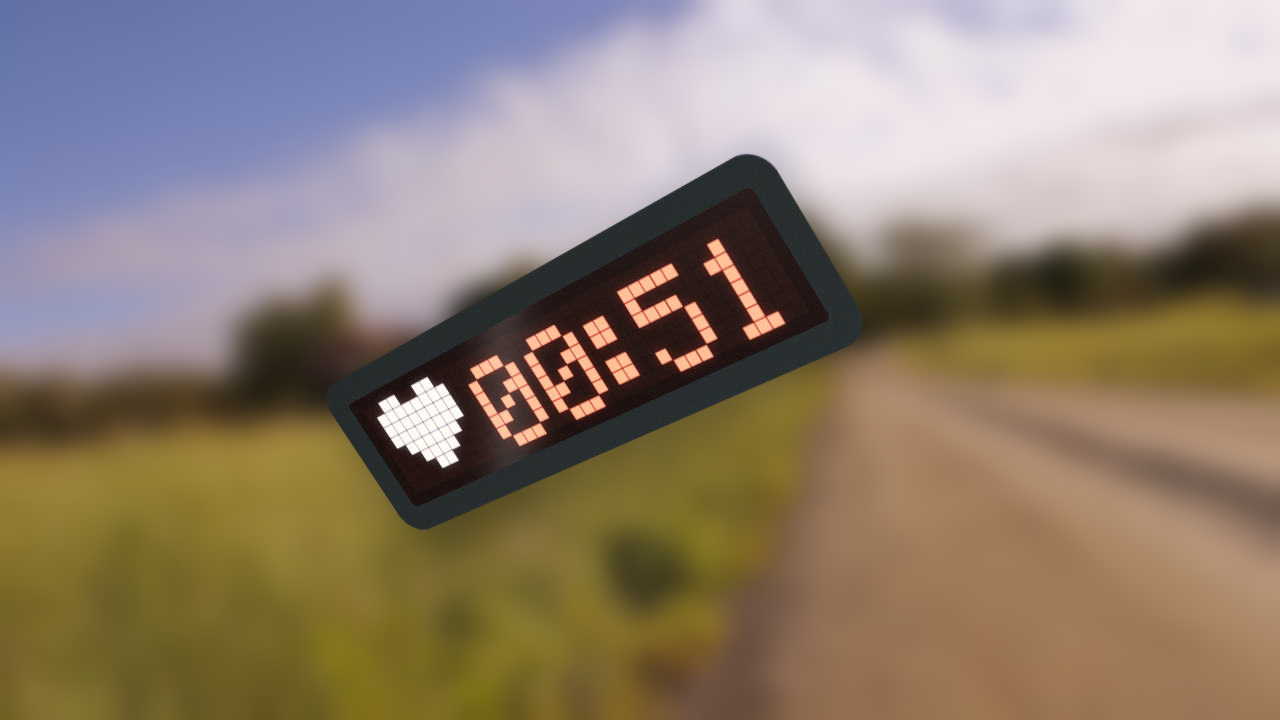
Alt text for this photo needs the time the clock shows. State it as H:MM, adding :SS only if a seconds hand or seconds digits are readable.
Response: 0:51
